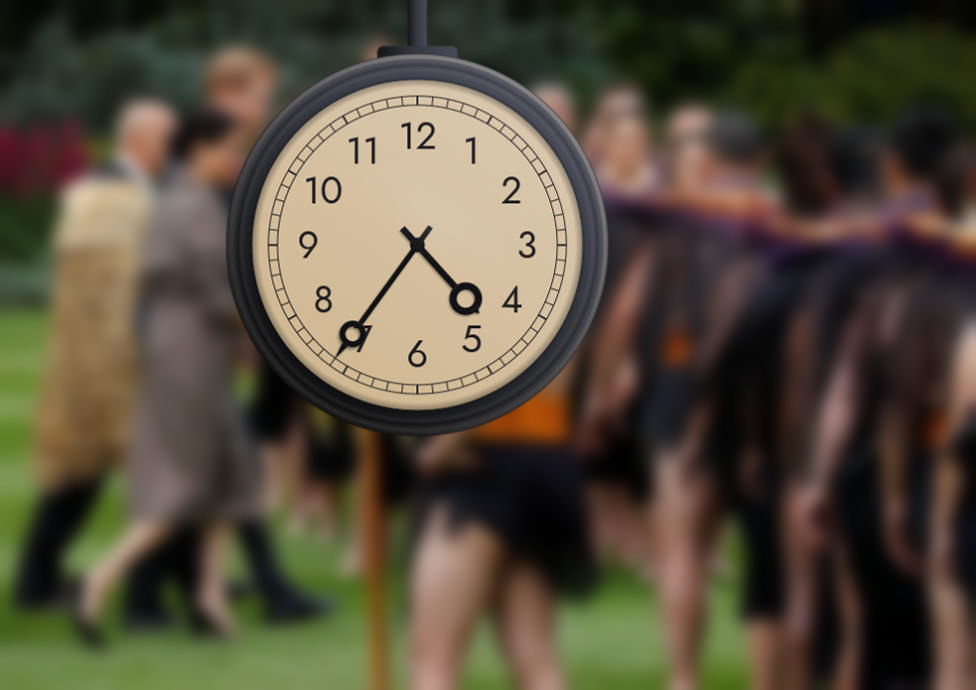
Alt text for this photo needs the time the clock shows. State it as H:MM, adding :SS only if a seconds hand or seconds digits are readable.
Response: 4:36
